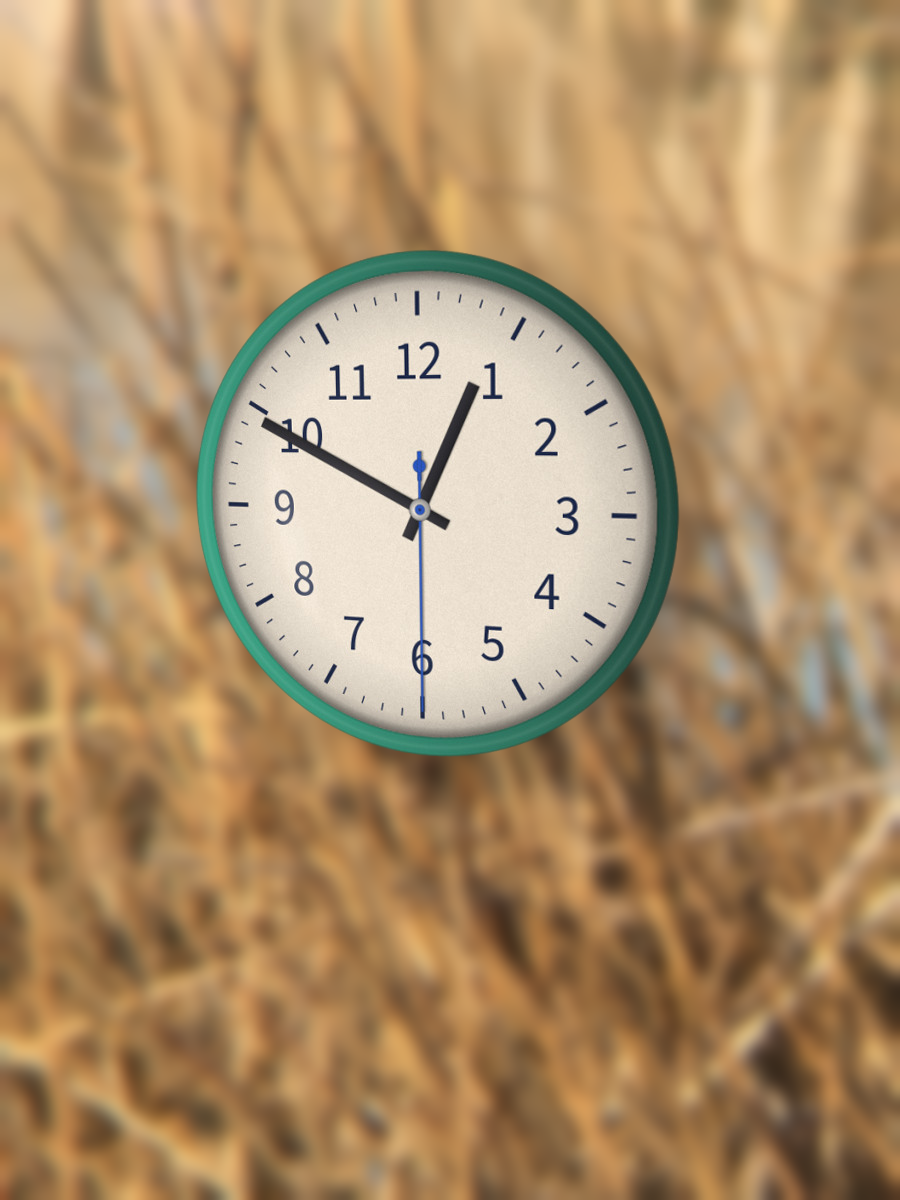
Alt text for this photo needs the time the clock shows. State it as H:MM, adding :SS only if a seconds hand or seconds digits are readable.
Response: 12:49:30
